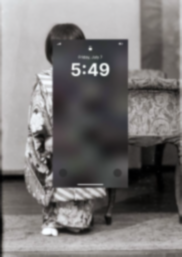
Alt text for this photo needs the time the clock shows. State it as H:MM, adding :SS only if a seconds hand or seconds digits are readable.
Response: 5:49
